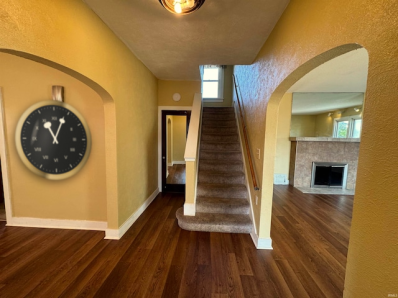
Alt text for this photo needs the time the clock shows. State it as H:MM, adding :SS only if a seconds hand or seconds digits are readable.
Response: 11:04
